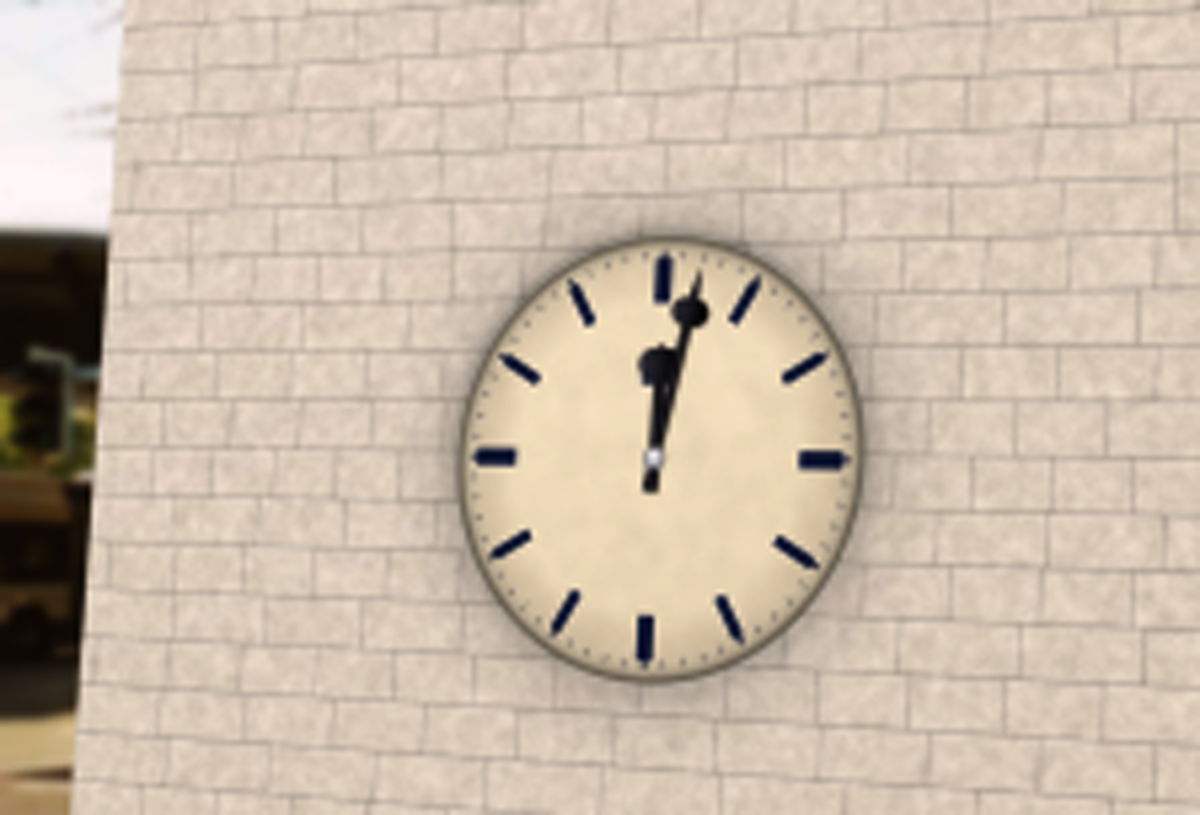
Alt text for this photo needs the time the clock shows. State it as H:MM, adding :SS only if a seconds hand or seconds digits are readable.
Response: 12:02
